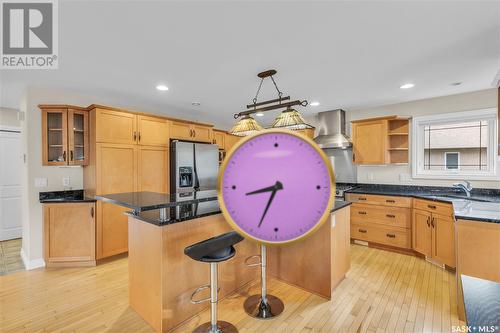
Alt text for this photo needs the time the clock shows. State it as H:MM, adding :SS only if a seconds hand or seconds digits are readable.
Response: 8:34
